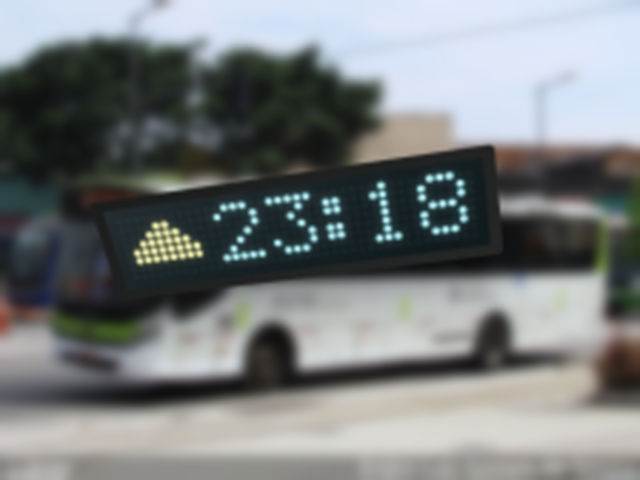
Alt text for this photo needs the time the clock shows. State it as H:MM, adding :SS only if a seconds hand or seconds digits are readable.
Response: 23:18
